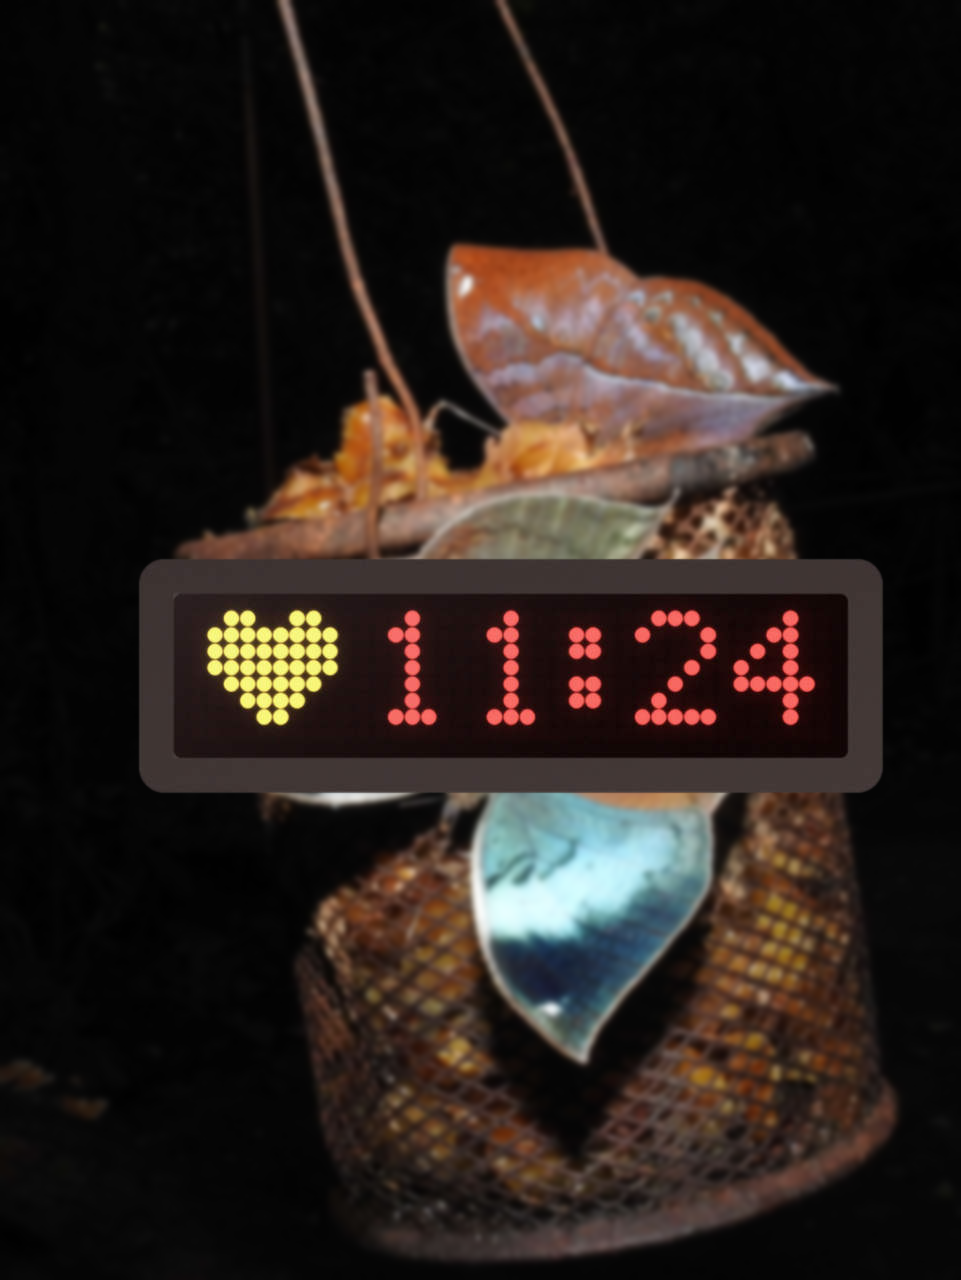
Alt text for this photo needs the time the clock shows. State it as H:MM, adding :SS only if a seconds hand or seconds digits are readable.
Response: 11:24
